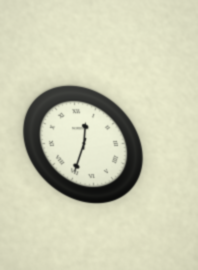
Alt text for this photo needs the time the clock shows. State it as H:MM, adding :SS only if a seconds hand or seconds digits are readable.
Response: 12:35
